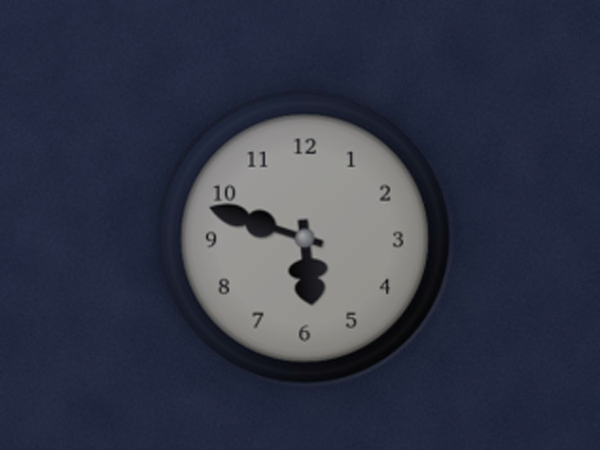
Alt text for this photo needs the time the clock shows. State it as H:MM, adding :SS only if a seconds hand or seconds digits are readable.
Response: 5:48
